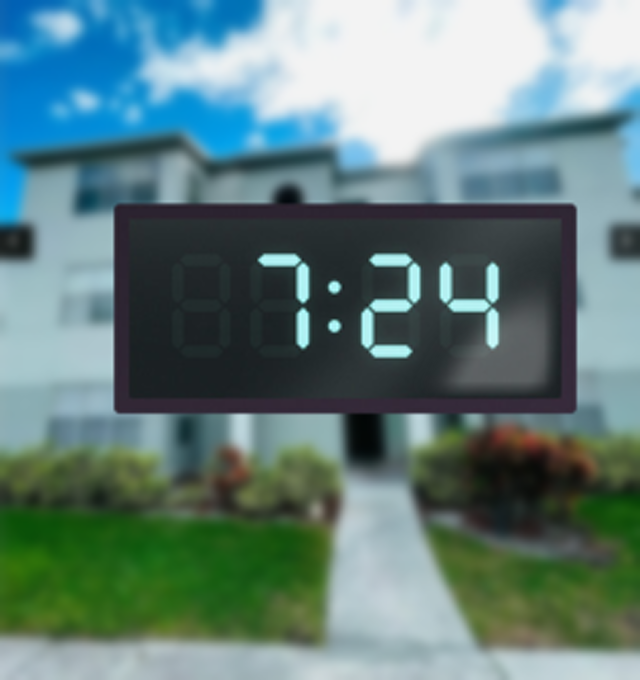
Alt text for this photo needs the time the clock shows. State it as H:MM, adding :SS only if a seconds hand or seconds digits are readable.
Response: 7:24
